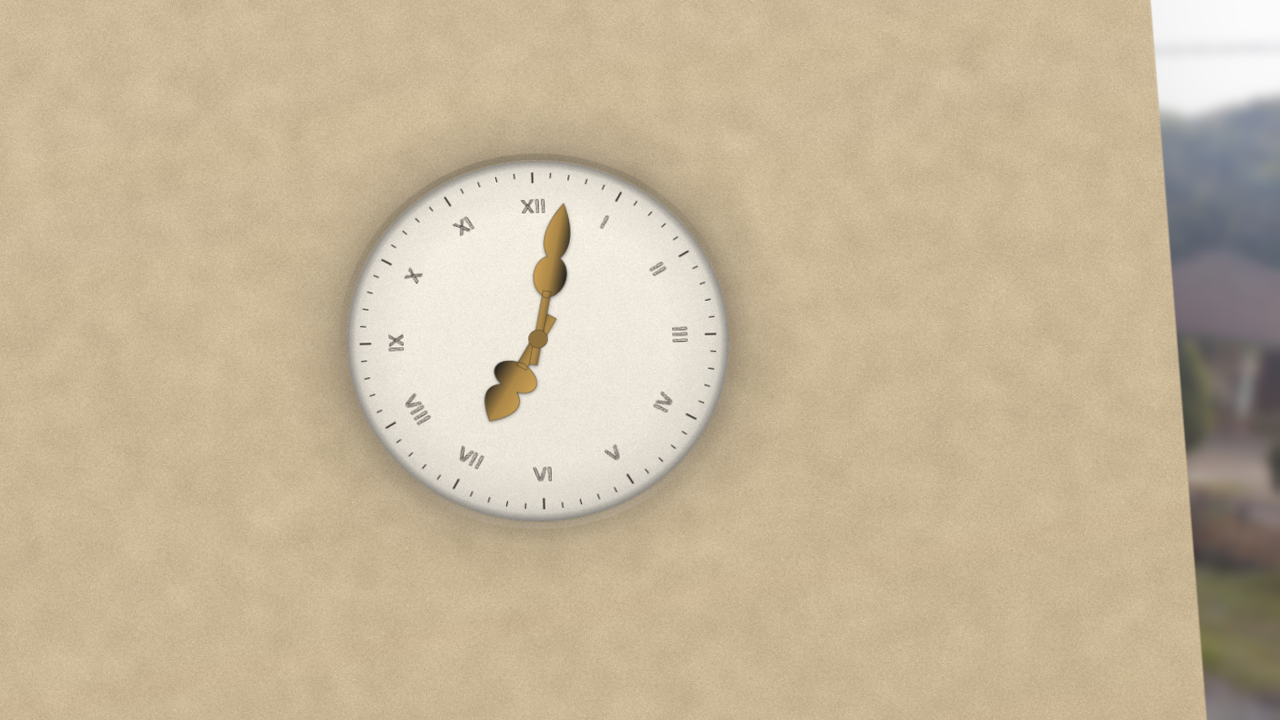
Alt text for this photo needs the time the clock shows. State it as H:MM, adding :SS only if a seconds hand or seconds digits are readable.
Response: 7:02
